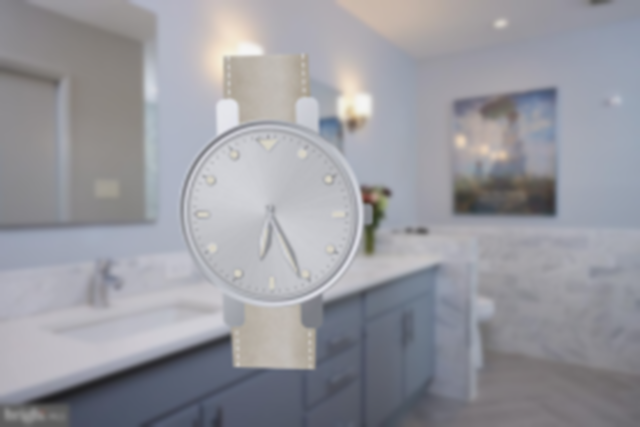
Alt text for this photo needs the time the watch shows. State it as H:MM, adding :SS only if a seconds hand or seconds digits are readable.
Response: 6:26
